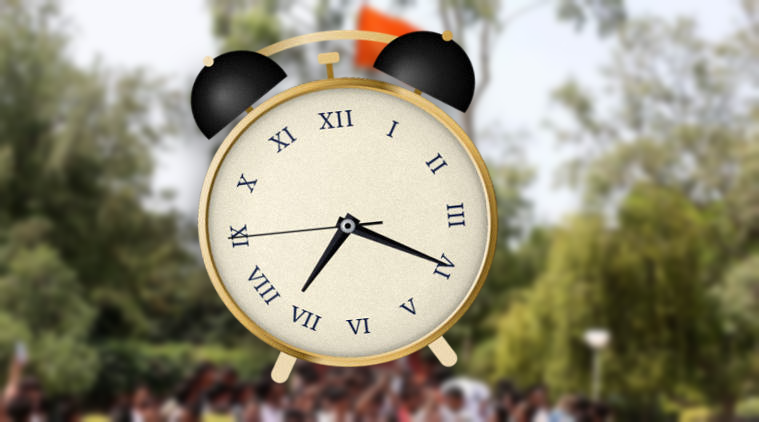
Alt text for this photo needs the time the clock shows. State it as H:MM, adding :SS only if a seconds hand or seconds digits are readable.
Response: 7:19:45
